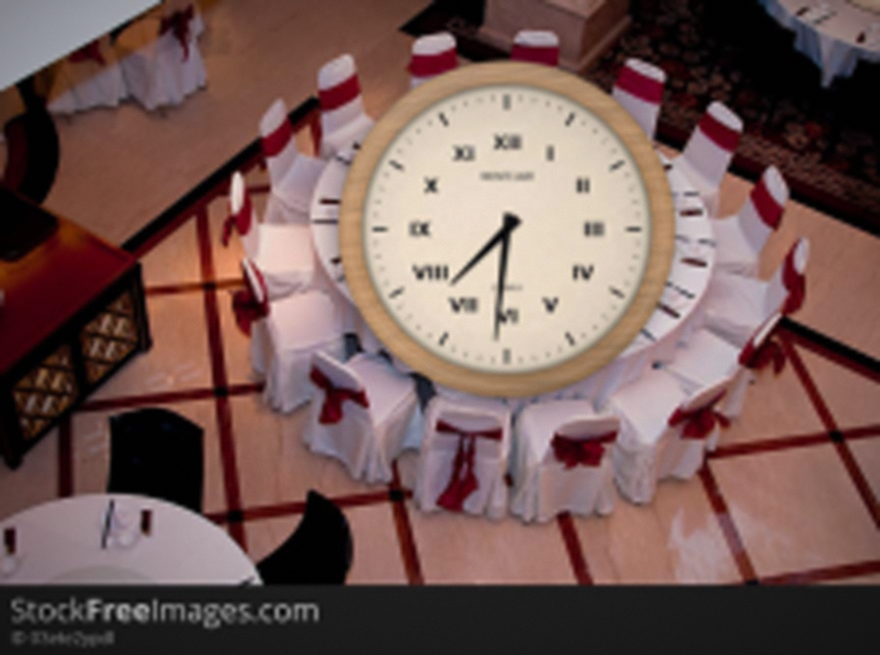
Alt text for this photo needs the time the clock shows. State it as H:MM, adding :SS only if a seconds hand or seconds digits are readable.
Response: 7:31
